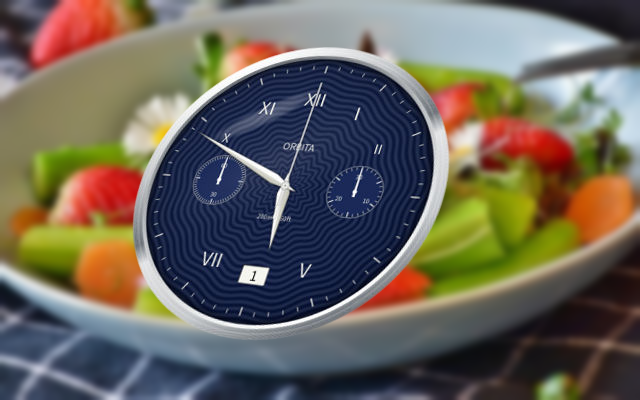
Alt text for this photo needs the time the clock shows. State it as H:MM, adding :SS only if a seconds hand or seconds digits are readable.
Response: 5:49
